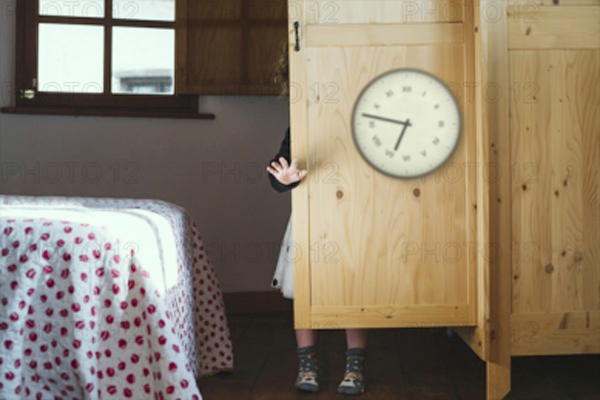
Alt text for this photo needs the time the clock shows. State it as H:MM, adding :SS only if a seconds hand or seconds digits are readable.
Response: 6:47
